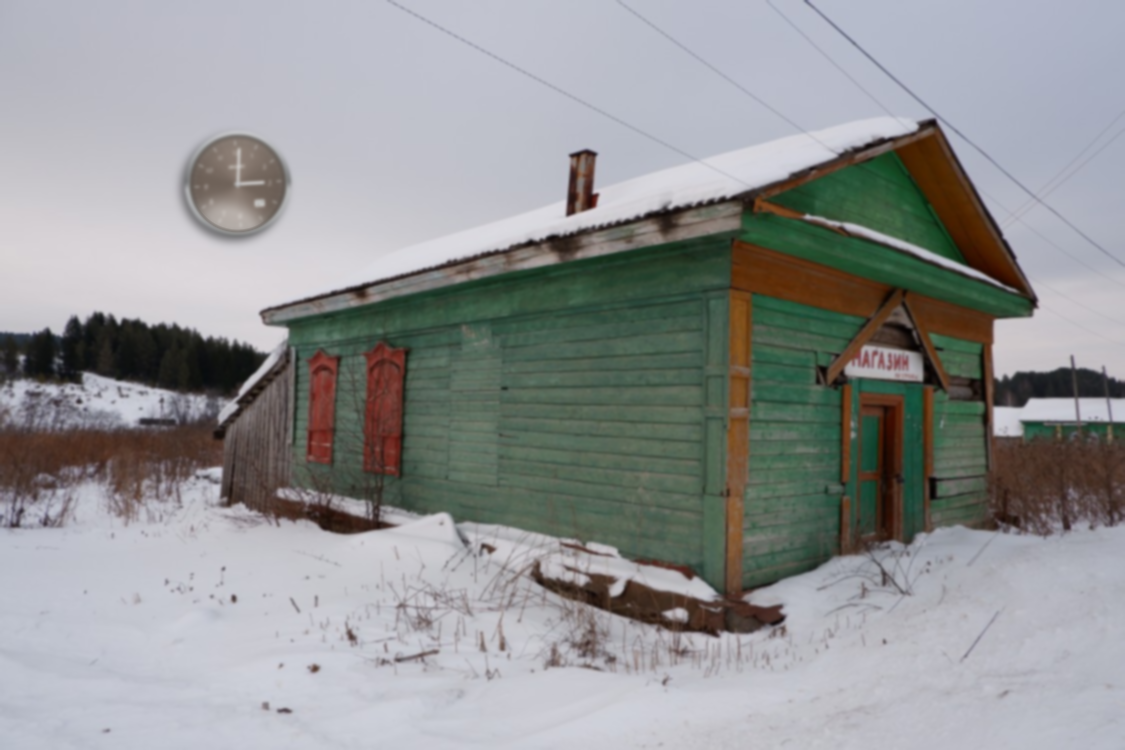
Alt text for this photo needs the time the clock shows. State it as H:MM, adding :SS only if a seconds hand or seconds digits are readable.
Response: 3:01
